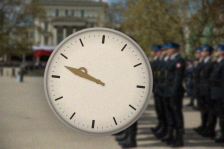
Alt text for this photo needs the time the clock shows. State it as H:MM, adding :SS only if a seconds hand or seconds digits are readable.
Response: 9:48
